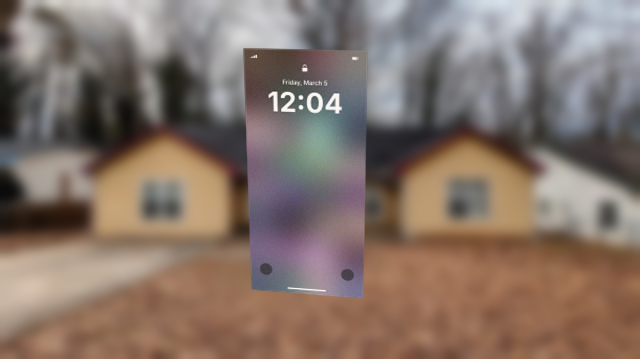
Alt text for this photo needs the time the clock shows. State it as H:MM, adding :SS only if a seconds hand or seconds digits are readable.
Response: 12:04
